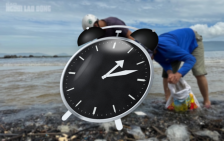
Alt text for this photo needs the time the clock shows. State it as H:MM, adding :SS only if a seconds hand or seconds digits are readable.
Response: 1:12
